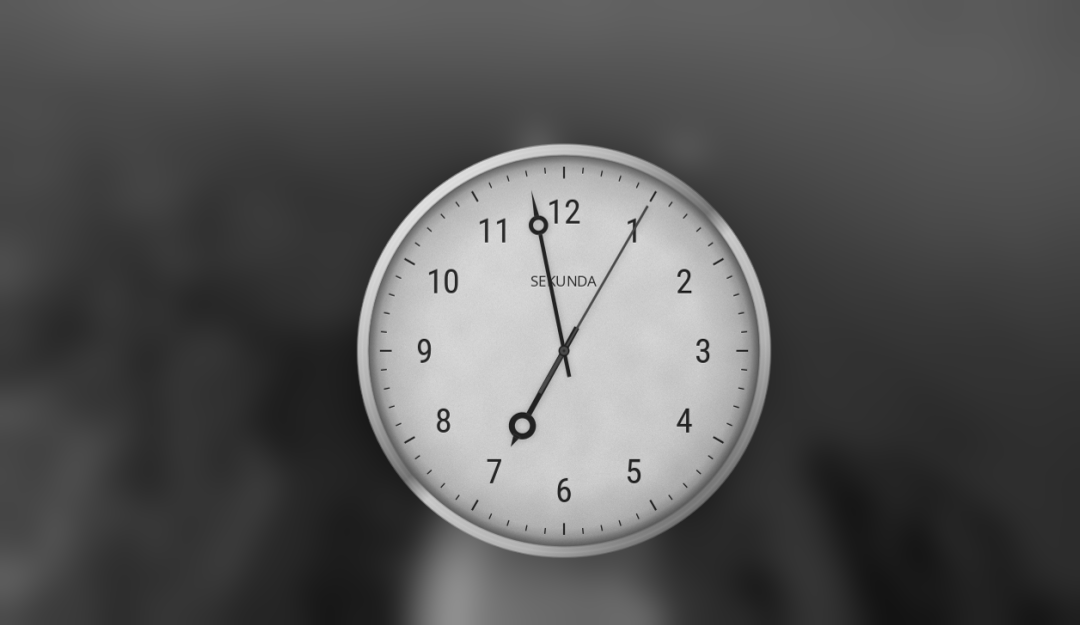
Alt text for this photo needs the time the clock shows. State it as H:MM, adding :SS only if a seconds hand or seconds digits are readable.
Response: 6:58:05
